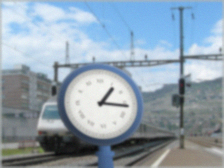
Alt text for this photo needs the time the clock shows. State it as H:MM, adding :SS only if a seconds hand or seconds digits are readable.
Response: 1:16
